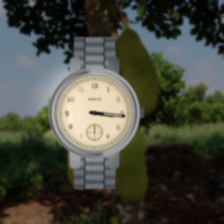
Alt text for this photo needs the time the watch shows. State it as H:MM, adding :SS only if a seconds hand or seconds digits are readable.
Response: 3:16
